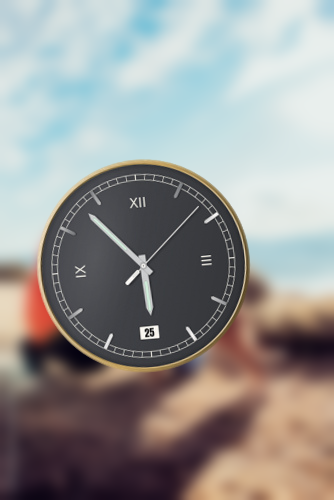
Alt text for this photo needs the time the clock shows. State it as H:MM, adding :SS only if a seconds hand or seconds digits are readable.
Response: 5:53:08
